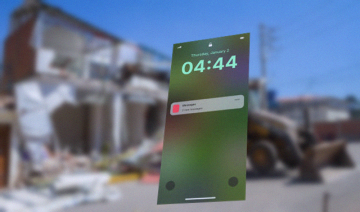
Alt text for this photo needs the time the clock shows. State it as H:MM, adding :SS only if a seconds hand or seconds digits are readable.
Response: 4:44
